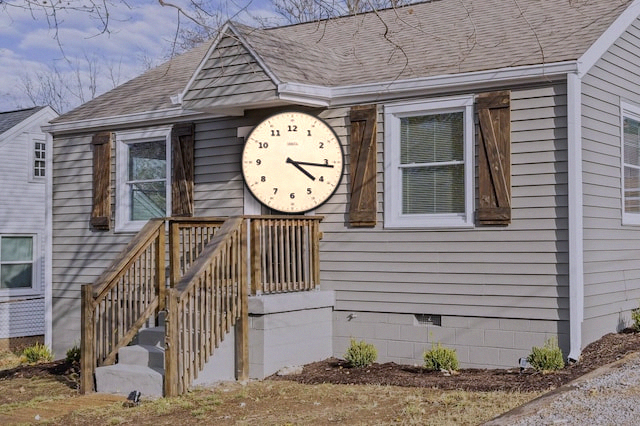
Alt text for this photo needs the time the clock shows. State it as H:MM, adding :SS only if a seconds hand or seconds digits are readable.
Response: 4:16
